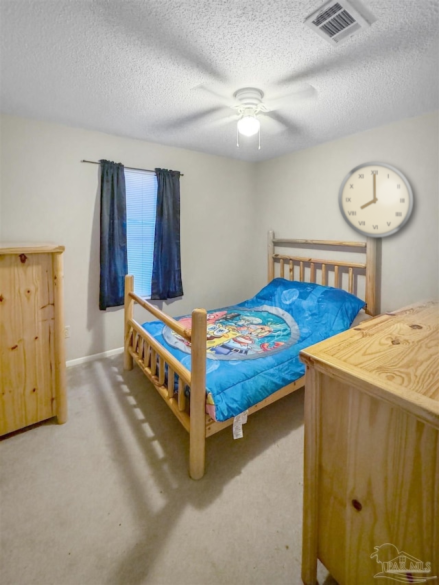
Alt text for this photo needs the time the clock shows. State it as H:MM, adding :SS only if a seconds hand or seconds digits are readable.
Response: 8:00
